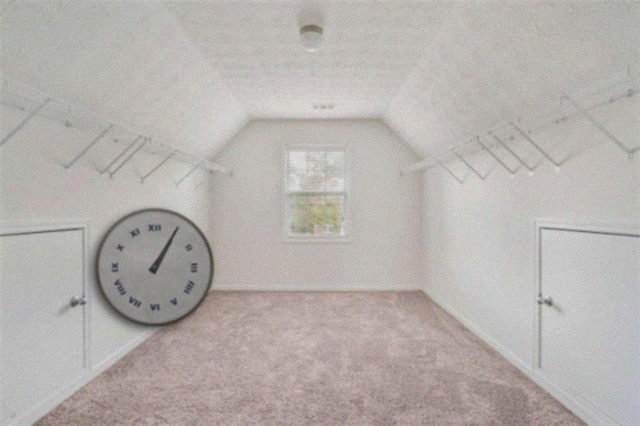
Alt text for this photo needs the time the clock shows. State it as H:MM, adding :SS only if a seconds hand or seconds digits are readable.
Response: 1:05
